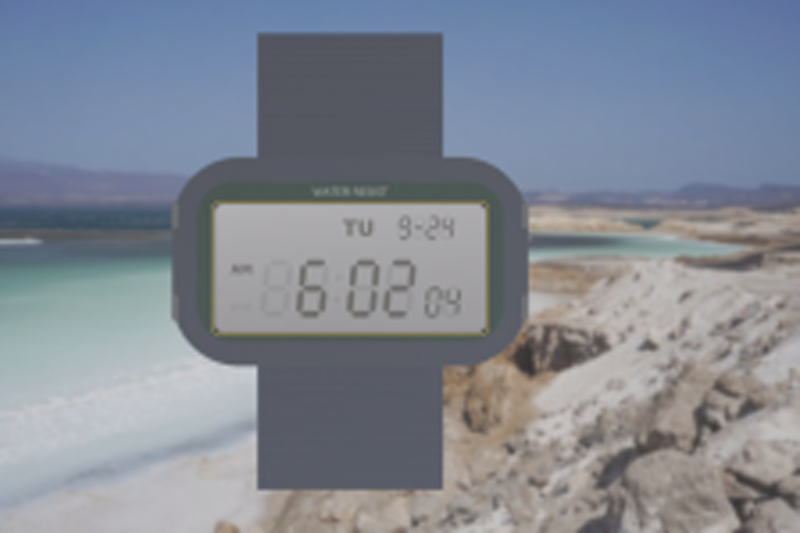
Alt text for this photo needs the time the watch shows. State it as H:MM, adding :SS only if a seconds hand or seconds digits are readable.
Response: 6:02:04
